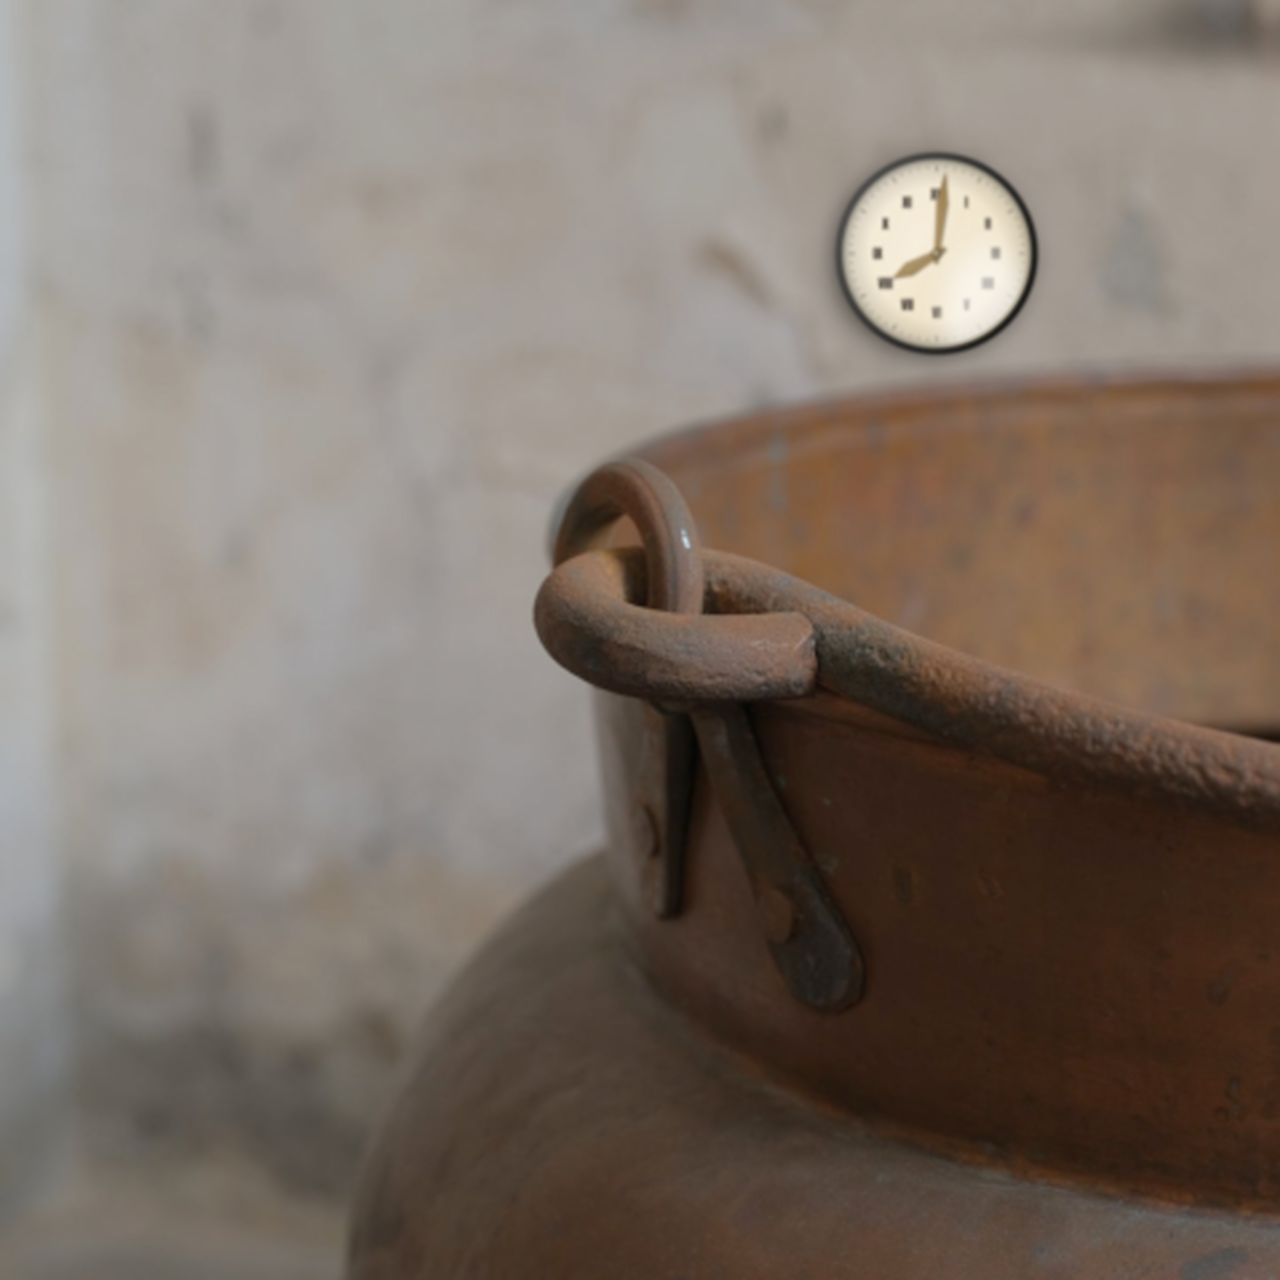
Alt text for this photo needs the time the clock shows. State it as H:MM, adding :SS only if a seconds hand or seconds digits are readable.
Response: 8:01
